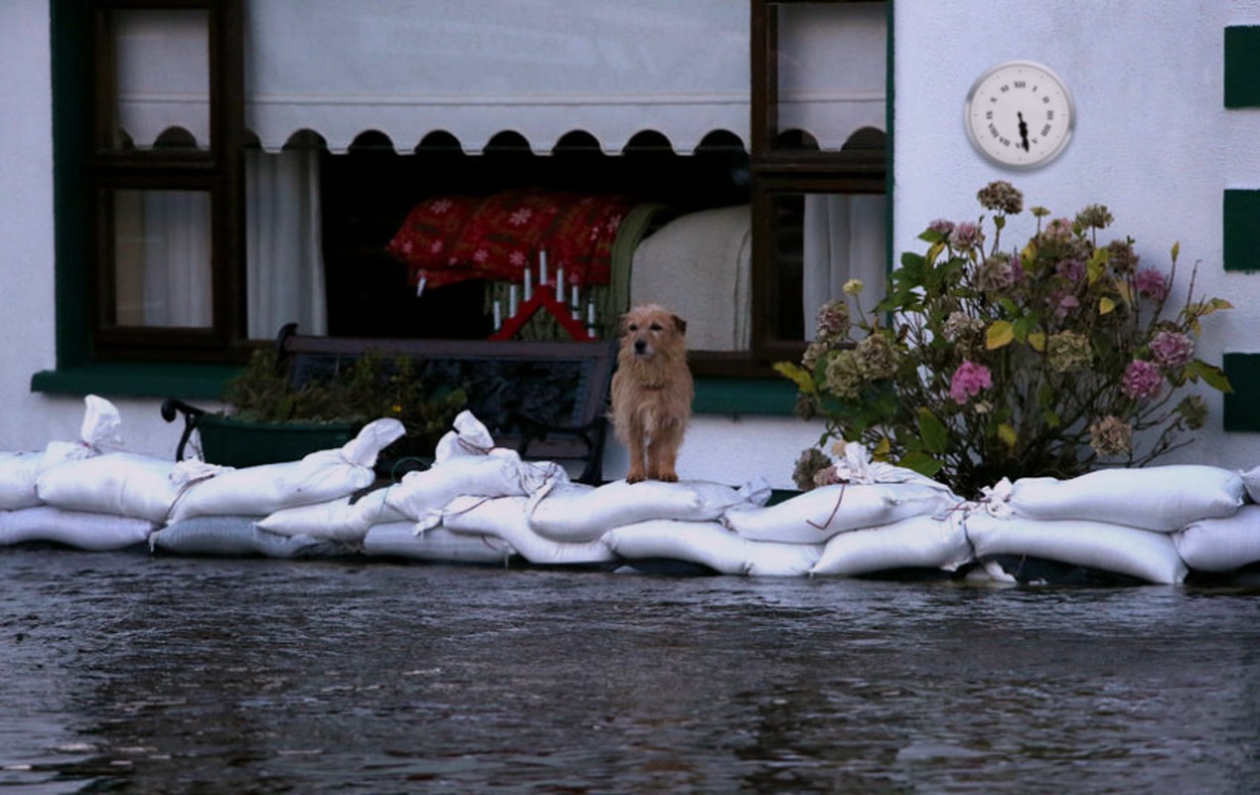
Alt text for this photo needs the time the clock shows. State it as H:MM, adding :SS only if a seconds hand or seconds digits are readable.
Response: 5:28
